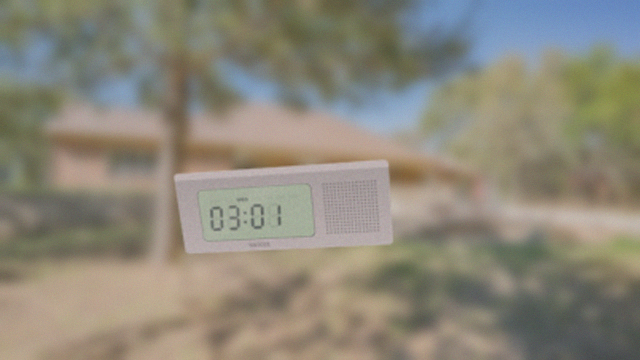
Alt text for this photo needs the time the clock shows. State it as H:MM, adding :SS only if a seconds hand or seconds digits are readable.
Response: 3:01
